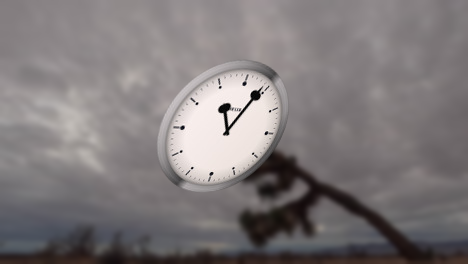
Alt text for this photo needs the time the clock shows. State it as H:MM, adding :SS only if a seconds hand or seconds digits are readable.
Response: 11:04
